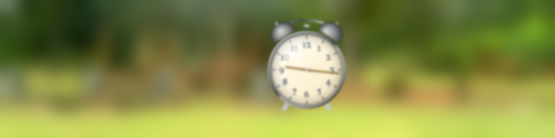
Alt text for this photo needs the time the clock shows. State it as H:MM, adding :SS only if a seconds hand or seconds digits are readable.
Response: 9:16
